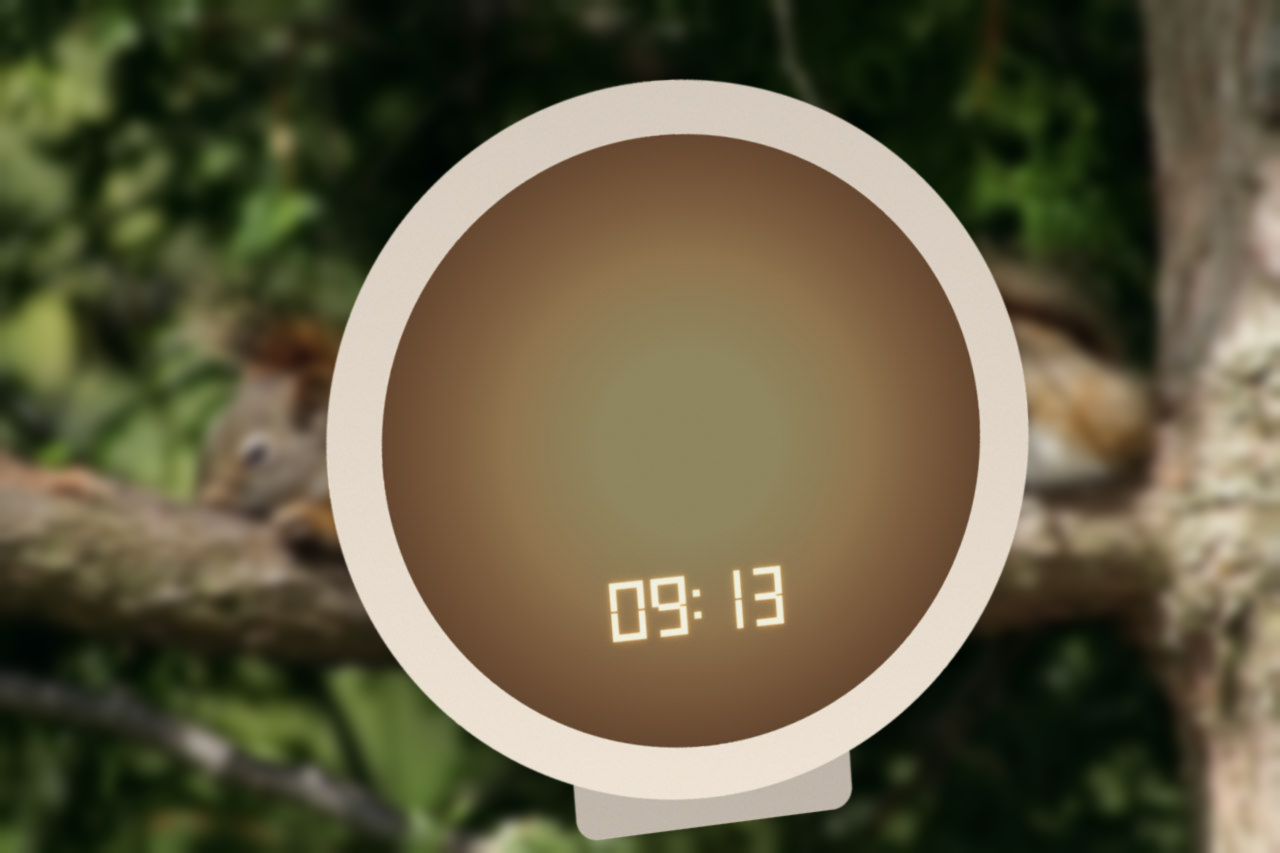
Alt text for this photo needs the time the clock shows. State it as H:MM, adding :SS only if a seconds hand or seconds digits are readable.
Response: 9:13
